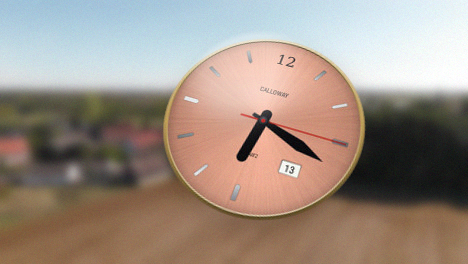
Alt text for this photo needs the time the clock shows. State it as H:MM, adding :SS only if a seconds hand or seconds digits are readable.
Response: 6:18:15
